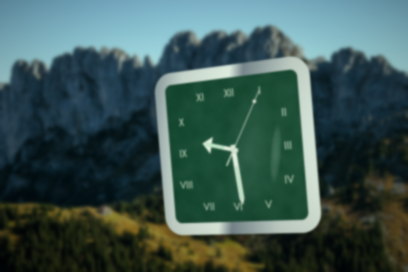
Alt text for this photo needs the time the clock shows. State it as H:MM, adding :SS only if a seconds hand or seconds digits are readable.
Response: 9:29:05
